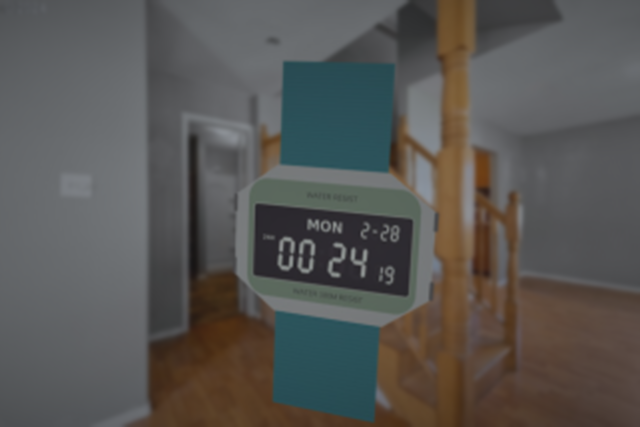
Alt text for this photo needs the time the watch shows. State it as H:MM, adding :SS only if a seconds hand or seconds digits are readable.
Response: 0:24:19
